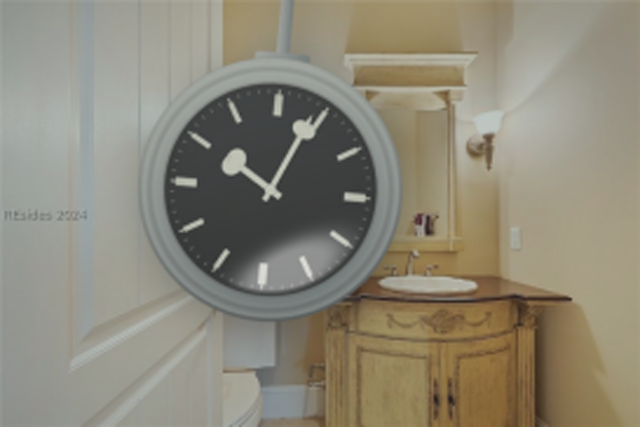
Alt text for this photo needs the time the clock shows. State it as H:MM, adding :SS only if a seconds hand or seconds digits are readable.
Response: 10:04
